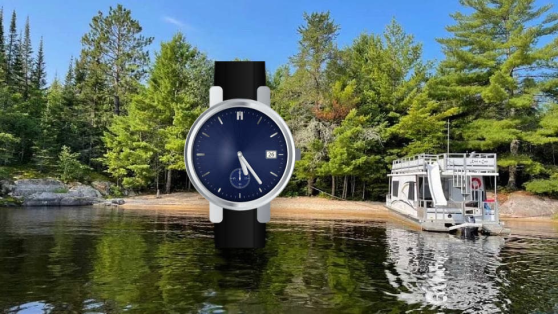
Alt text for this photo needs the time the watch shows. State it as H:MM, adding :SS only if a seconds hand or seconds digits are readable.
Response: 5:24
